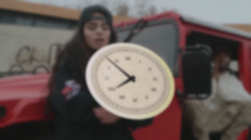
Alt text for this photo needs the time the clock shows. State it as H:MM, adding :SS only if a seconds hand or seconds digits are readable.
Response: 7:53
